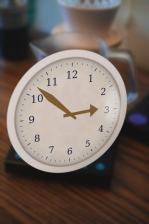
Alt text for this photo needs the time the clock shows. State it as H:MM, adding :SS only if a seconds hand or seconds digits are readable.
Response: 2:52
